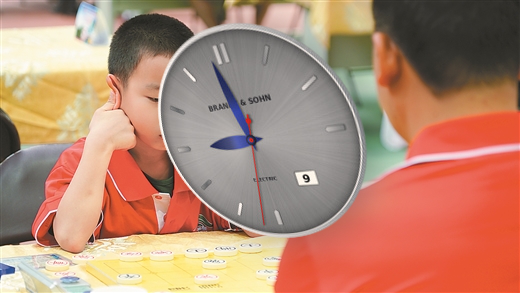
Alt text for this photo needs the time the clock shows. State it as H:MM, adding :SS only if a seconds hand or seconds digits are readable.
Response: 8:58:32
